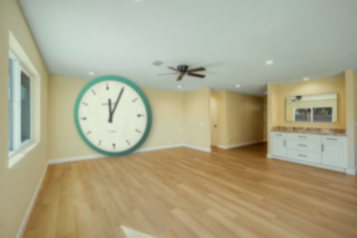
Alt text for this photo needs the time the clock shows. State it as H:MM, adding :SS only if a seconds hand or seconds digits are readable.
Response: 12:05
